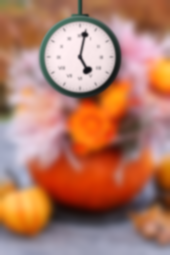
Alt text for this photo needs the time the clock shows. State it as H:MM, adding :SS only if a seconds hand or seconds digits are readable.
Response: 5:02
